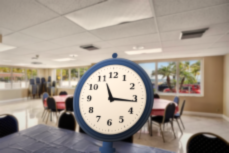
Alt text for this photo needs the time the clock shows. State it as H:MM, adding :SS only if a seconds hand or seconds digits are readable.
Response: 11:16
